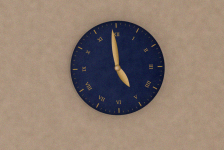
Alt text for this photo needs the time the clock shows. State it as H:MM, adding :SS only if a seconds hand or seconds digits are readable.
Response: 4:59
